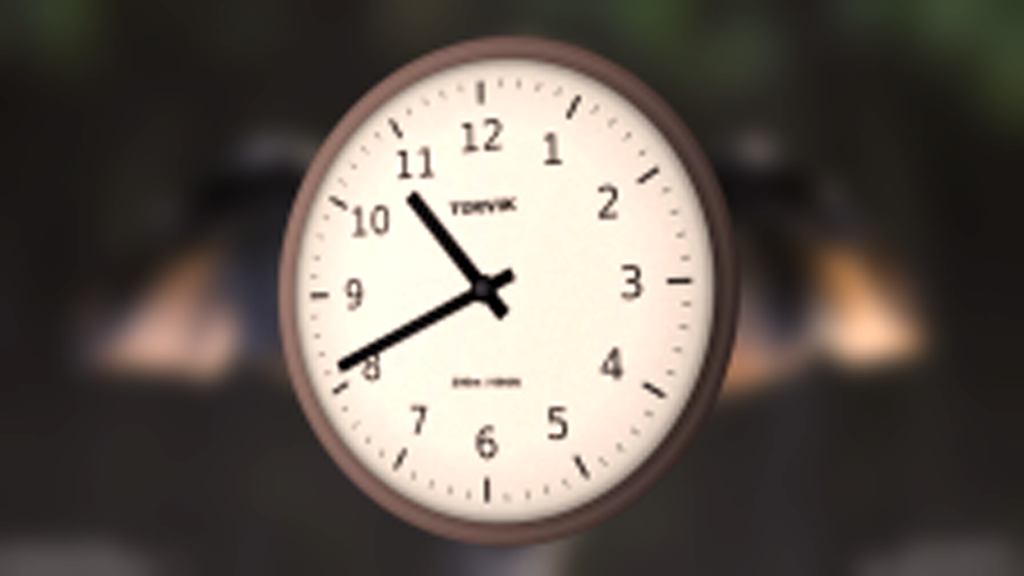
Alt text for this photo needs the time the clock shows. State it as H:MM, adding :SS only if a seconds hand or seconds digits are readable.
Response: 10:41
